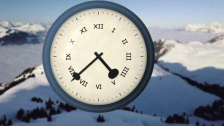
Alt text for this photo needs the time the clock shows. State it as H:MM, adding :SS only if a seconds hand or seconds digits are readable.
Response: 4:38
